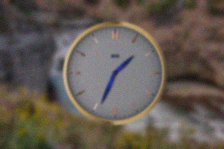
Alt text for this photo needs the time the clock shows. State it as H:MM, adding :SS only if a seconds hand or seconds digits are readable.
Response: 1:34
